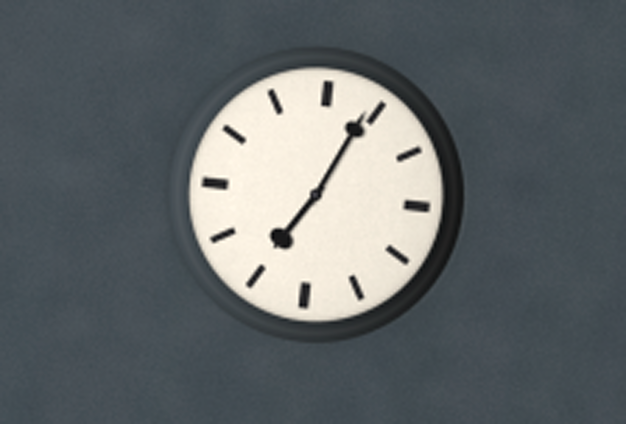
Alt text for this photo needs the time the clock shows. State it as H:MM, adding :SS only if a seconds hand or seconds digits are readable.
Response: 7:04
